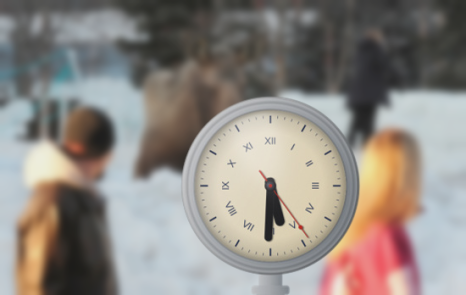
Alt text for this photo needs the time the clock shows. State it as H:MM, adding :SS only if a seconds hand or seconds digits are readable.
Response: 5:30:24
